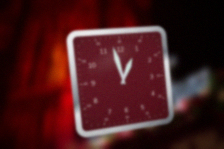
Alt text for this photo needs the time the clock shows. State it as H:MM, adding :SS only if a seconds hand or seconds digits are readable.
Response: 12:58
